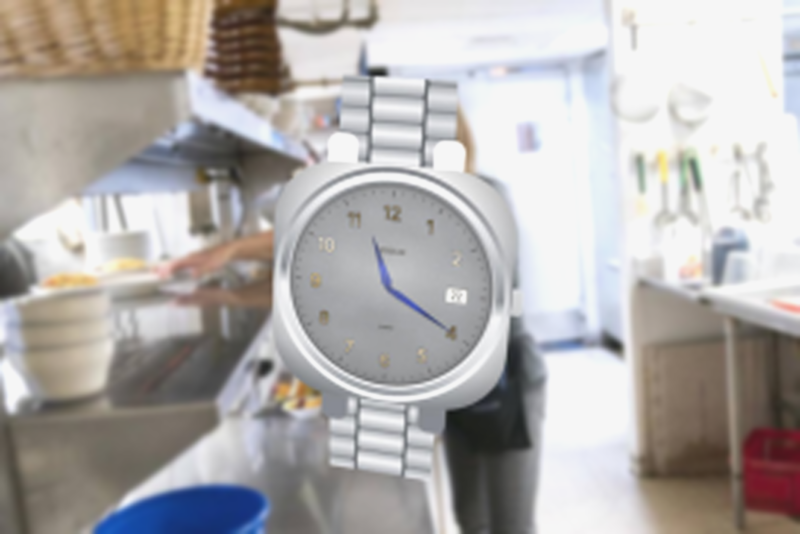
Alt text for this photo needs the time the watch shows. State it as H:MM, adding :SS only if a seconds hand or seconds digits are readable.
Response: 11:20
